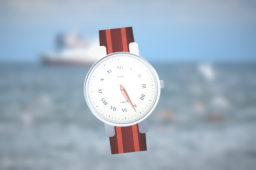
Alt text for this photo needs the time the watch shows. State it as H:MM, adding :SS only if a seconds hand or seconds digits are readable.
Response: 5:26
